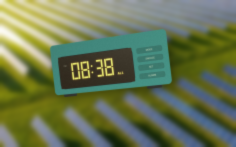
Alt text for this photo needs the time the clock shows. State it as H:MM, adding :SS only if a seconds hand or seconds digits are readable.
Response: 8:38
